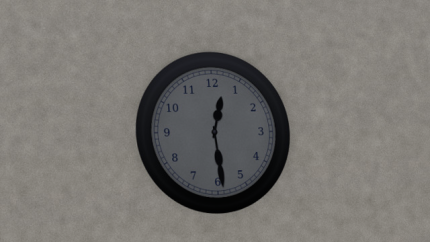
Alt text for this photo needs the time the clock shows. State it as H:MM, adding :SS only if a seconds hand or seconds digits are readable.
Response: 12:29
